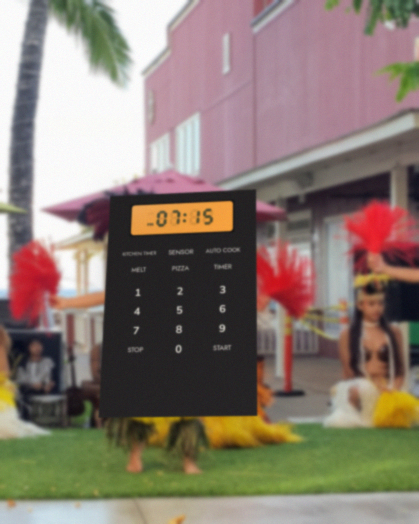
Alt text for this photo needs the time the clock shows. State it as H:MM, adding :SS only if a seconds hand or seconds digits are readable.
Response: 7:15
